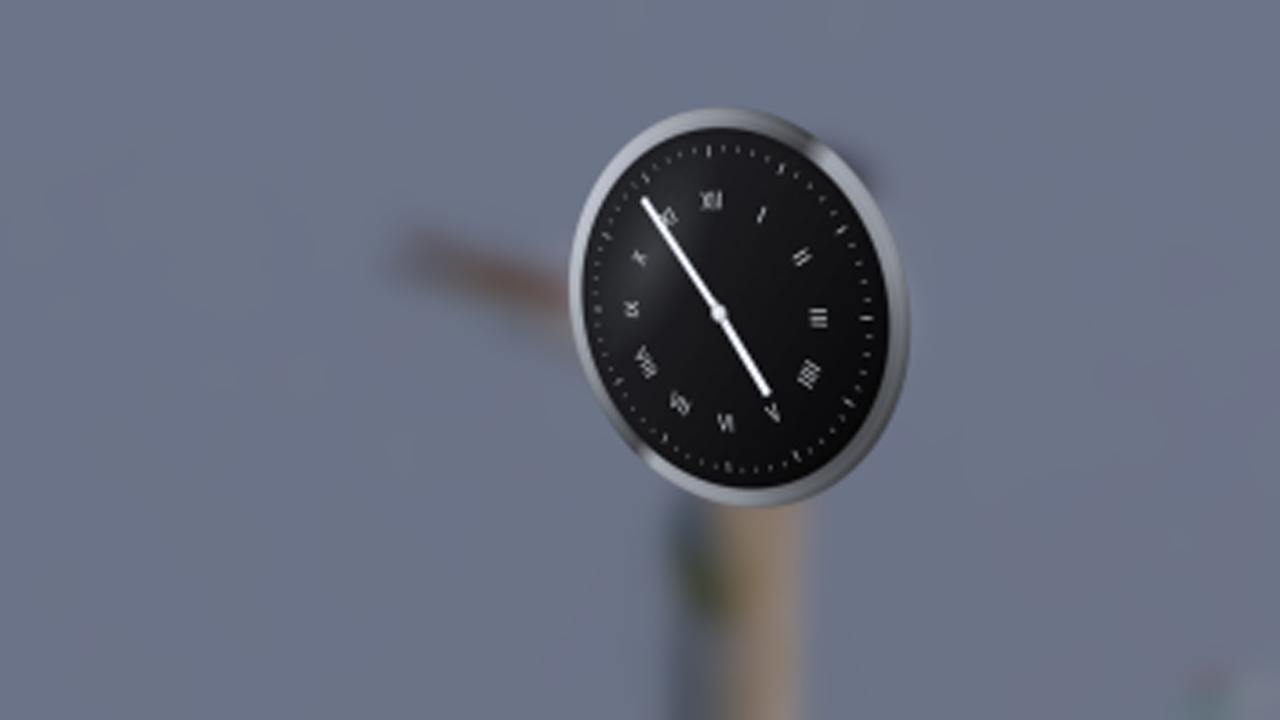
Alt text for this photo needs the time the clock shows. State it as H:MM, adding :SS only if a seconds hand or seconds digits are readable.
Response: 4:54
